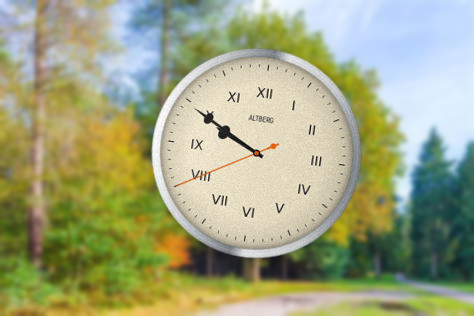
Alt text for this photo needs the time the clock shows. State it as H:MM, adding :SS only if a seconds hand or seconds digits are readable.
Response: 9:49:40
